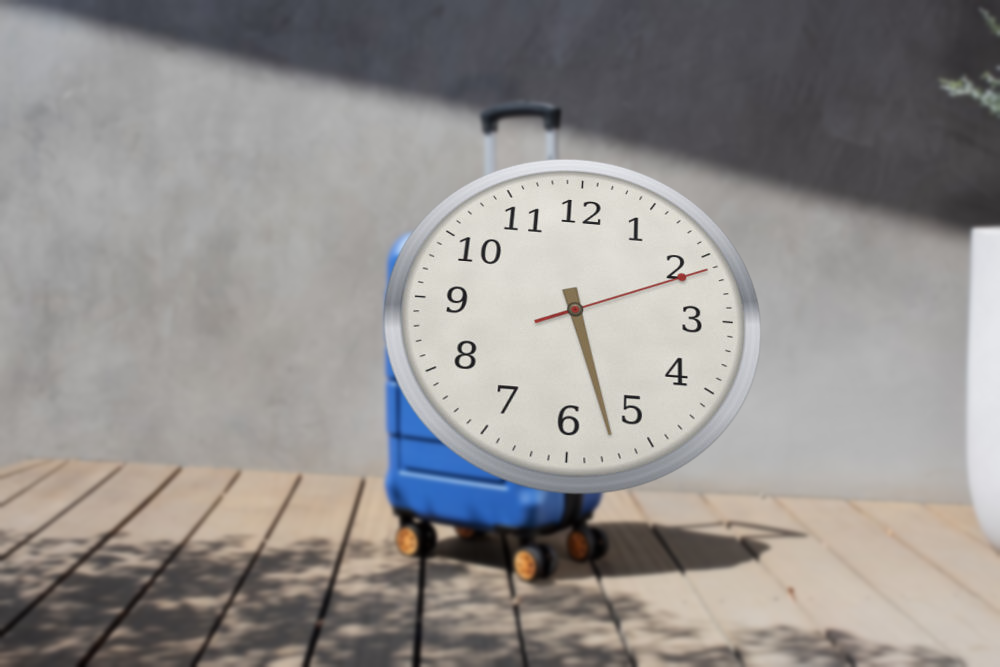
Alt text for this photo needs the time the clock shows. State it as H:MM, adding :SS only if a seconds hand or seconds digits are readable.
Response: 5:27:11
